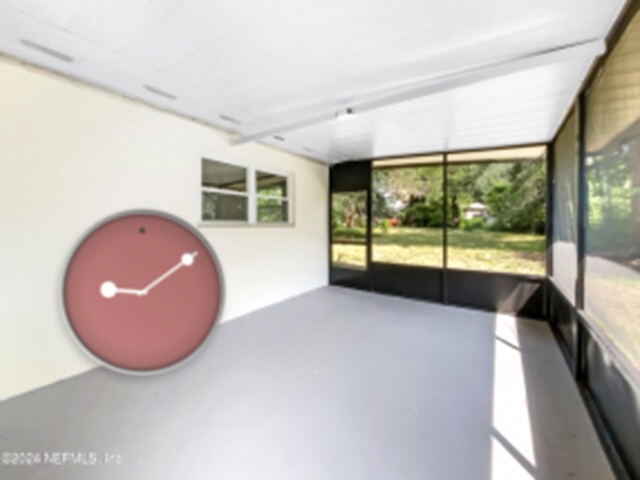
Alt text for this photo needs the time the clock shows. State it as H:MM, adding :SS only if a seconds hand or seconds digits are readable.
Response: 9:09
